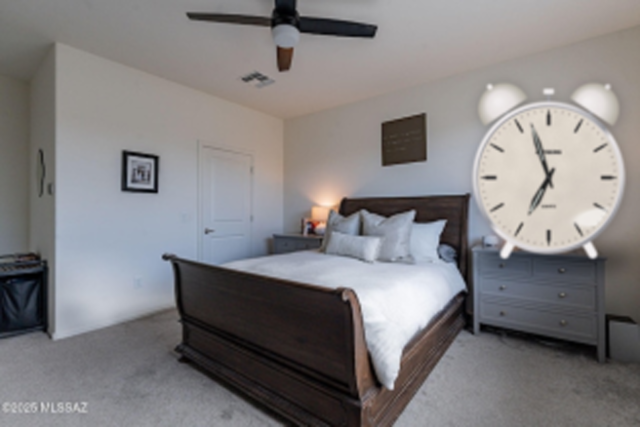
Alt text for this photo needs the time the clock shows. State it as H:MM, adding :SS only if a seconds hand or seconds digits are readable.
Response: 6:57
